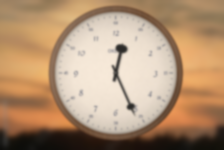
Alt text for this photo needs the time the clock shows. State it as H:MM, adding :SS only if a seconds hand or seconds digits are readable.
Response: 12:26
